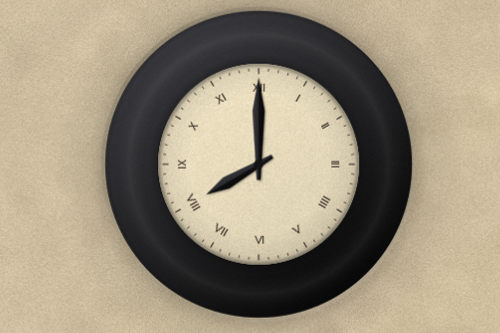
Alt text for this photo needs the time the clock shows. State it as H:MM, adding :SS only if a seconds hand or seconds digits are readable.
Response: 8:00
